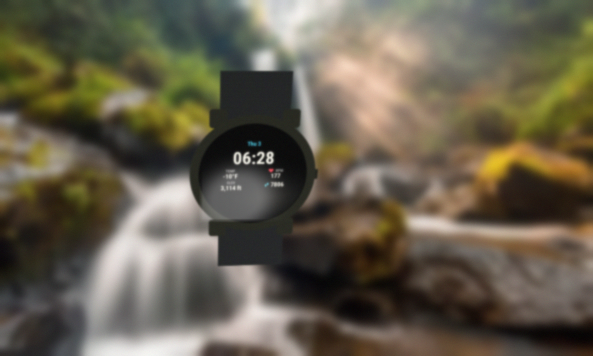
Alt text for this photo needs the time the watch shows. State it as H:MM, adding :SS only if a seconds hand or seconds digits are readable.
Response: 6:28
